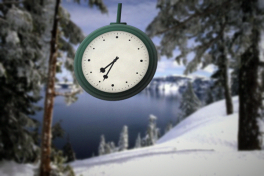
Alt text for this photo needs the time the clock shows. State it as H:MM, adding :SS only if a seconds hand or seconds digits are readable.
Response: 7:34
